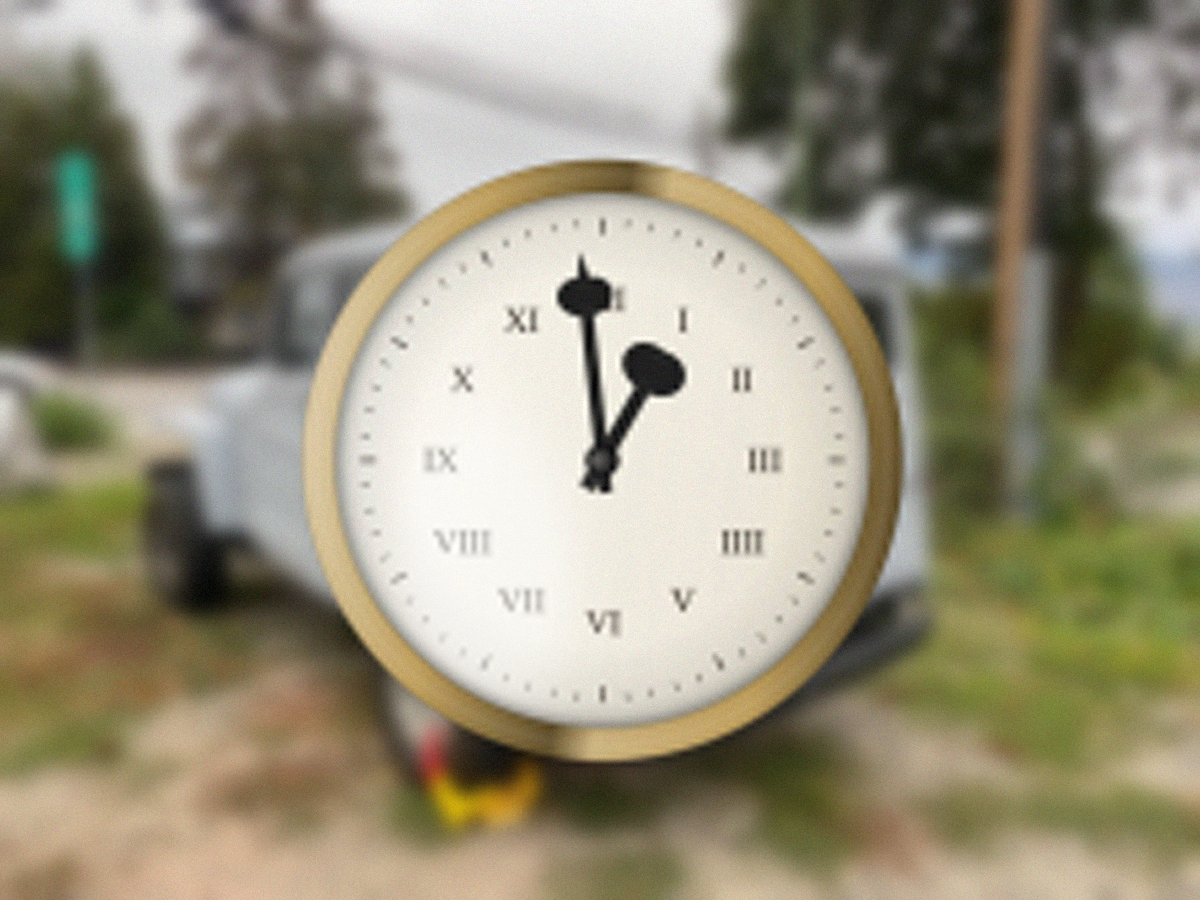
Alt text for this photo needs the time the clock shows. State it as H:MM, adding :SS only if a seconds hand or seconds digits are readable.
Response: 12:59
